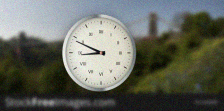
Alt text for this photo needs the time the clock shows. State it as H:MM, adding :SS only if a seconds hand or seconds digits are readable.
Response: 8:49
